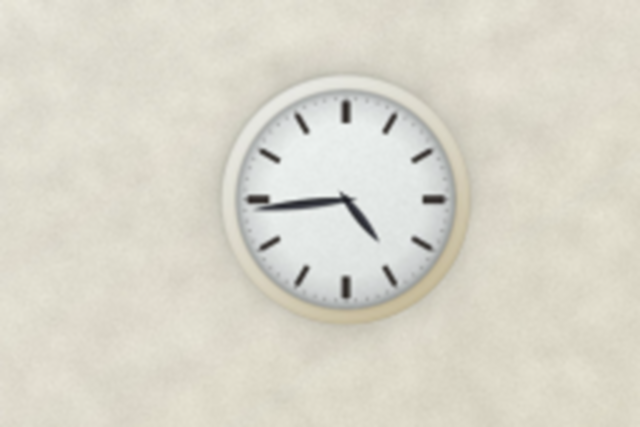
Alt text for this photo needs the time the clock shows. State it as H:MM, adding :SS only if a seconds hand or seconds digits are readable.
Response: 4:44
